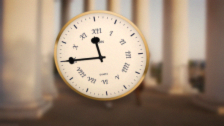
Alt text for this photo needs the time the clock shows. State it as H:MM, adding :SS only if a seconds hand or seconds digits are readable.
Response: 11:45
